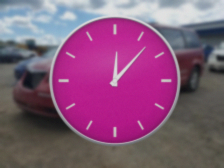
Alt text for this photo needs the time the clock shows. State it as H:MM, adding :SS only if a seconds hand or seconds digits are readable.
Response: 12:07
